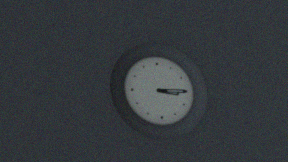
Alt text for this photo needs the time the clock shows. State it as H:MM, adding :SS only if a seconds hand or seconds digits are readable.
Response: 3:15
